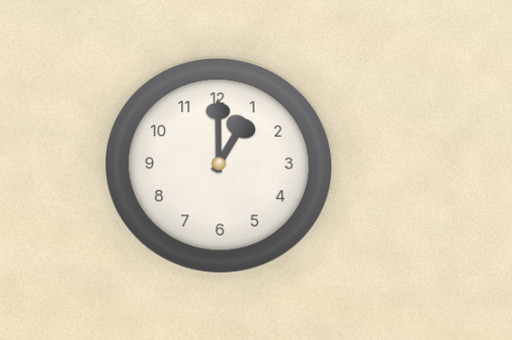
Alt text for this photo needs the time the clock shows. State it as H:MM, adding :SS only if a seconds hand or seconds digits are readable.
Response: 1:00
